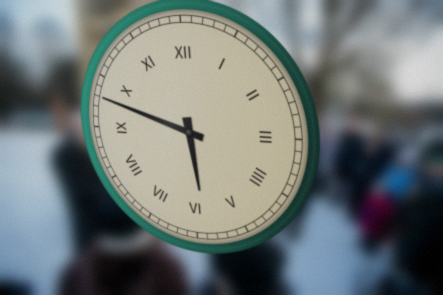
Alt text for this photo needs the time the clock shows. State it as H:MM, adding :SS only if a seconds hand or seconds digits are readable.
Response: 5:48
